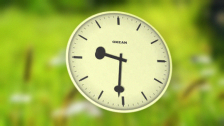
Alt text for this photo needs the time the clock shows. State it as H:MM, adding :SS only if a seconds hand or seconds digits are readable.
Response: 9:31
